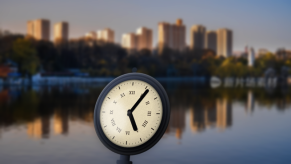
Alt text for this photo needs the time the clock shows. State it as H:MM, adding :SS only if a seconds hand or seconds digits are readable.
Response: 5:06
